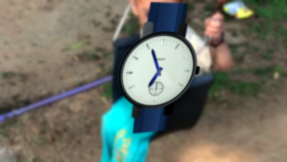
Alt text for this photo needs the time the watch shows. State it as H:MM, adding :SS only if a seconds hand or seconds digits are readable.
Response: 6:56
